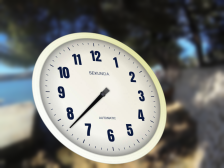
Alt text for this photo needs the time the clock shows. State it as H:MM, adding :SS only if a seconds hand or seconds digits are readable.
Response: 7:38
